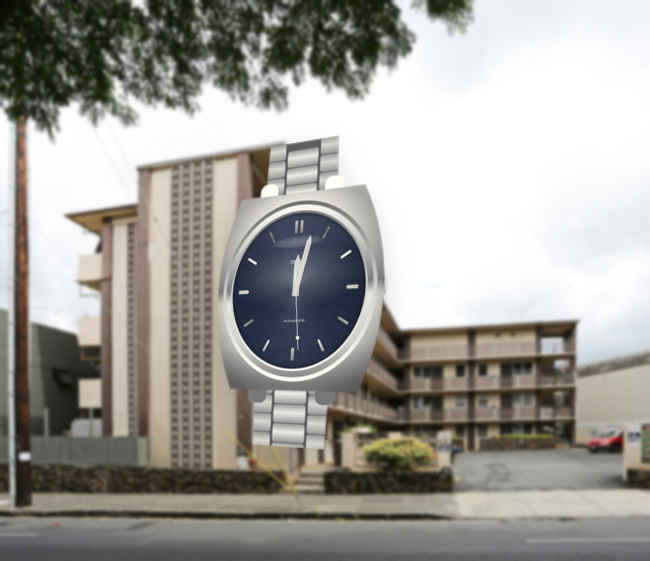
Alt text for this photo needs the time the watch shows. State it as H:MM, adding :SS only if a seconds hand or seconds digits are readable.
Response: 12:02:29
